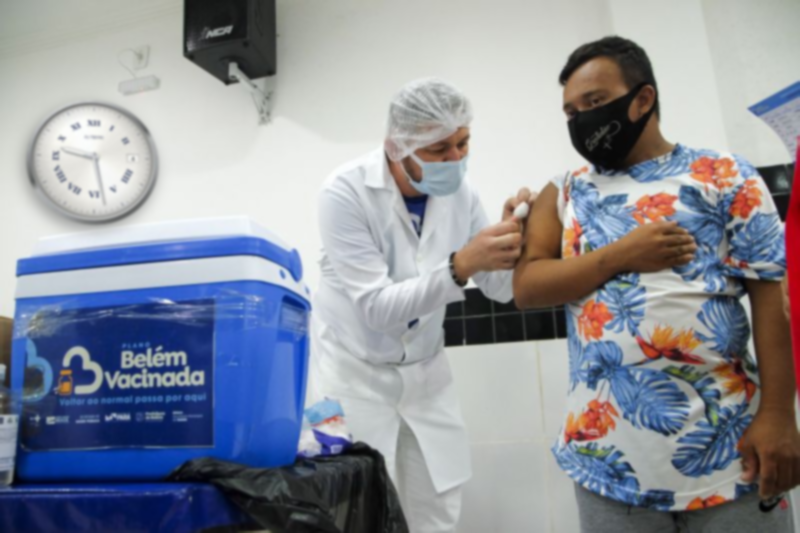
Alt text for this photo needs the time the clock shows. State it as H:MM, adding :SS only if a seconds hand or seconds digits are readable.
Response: 9:28
